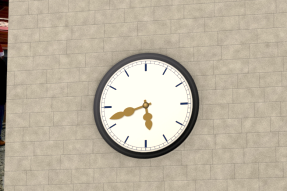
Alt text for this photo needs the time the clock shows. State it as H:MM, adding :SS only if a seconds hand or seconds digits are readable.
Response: 5:42
